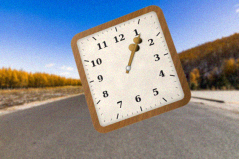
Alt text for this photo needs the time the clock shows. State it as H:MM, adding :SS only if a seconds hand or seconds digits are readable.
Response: 1:06
